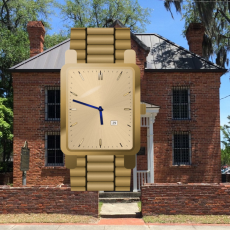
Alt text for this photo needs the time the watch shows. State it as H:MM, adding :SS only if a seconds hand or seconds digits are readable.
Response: 5:48
